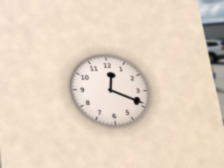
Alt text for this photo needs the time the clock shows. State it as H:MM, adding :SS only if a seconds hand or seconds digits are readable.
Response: 12:19
